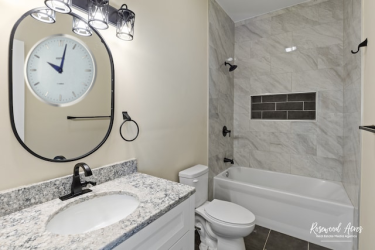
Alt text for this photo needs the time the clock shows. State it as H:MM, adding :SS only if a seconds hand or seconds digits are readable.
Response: 10:02
